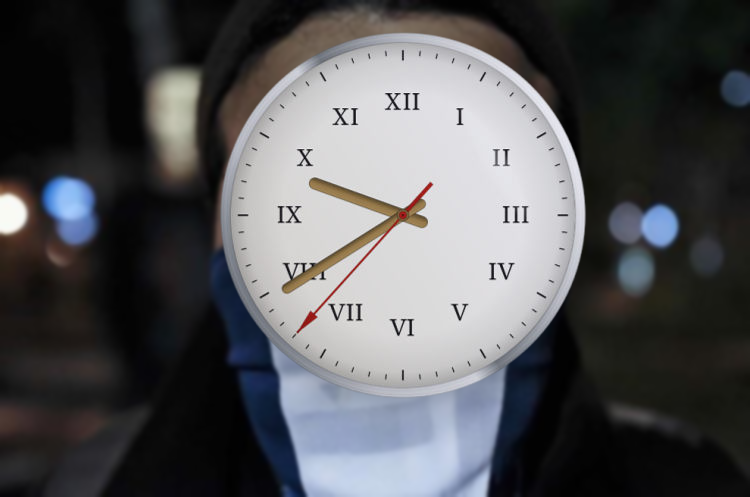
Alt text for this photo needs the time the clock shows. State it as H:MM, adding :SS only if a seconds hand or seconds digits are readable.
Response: 9:39:37
